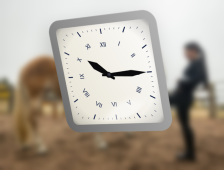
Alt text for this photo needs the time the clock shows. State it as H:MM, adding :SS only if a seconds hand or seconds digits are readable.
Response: 10:15
